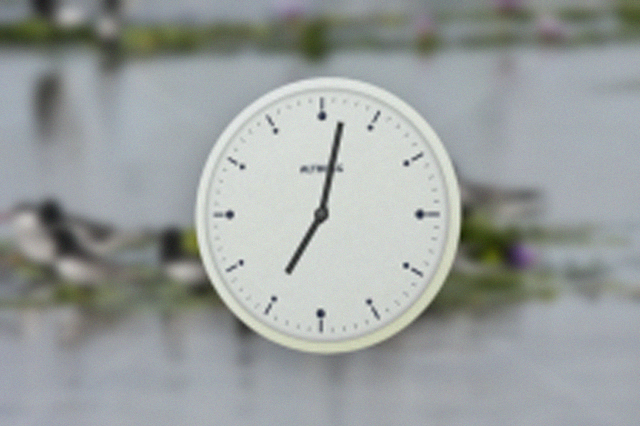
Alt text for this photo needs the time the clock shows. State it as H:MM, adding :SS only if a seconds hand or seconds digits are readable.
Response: 7:02
